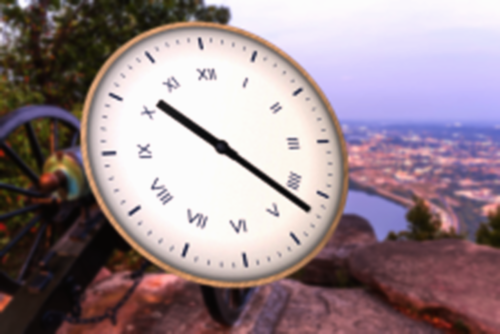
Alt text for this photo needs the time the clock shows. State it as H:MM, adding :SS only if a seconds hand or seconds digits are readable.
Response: 10:22
